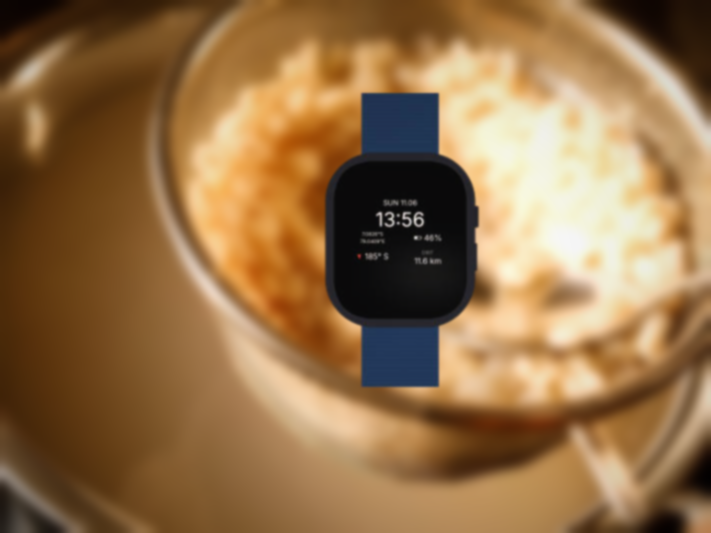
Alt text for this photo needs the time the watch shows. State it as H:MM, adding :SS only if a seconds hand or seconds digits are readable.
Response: 13:56
